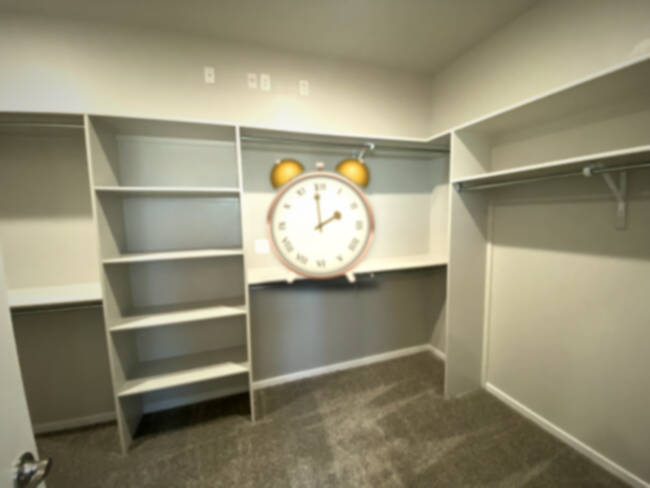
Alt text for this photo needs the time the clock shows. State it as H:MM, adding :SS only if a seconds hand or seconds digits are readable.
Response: 1:59
